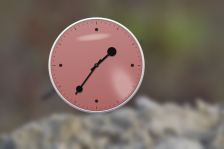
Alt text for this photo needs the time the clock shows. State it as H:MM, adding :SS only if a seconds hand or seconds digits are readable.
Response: 1:36
